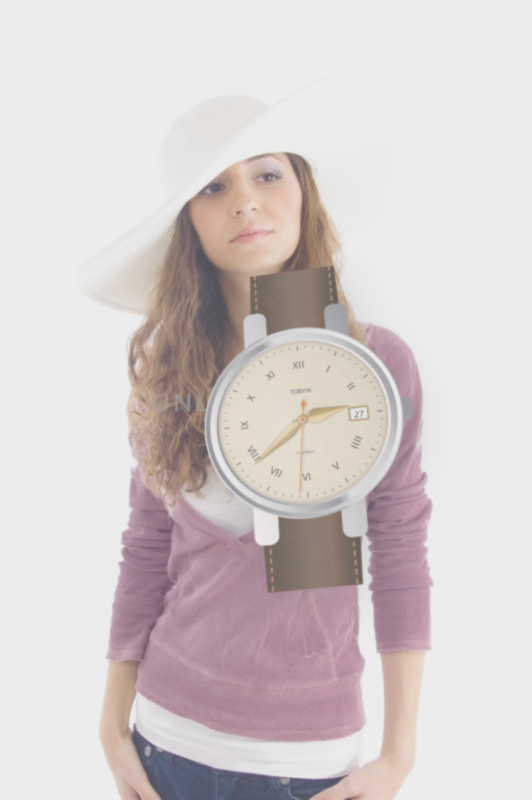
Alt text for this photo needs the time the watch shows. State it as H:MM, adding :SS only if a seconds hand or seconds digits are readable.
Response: 2:38:31
